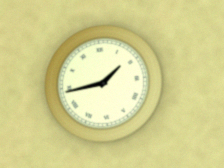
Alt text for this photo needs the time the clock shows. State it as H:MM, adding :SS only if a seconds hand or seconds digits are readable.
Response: 1:44
